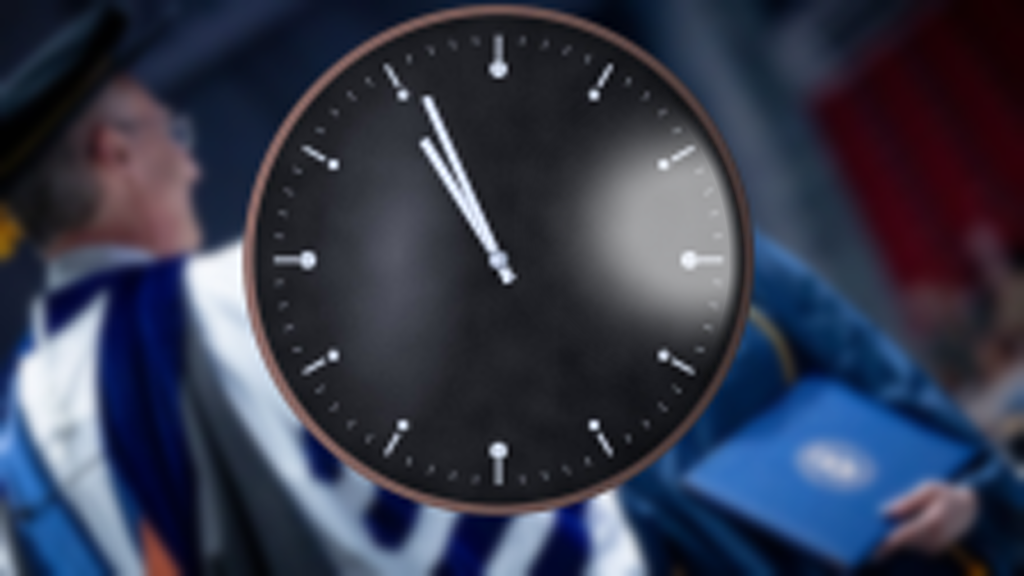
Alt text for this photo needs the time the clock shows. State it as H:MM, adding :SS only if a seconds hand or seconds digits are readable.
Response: 10:56
